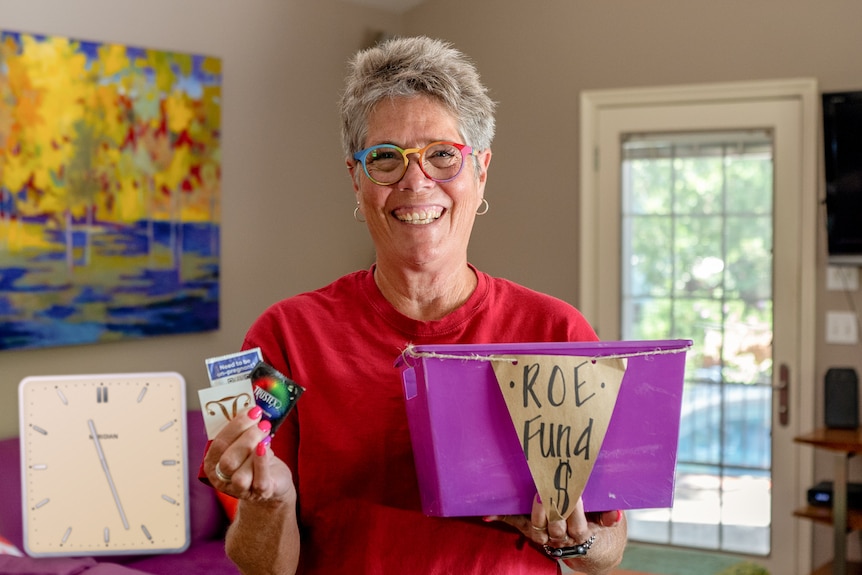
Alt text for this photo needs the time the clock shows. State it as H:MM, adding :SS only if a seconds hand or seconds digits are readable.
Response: 11:27
